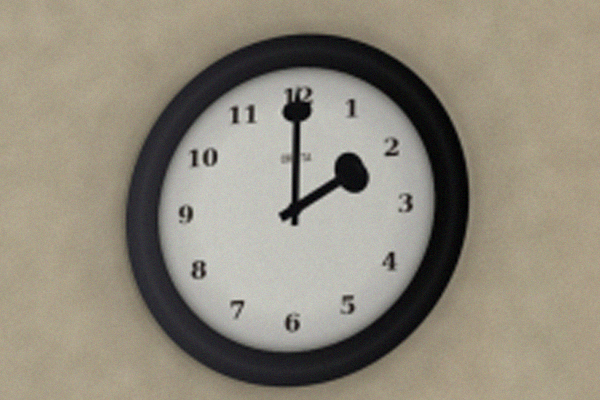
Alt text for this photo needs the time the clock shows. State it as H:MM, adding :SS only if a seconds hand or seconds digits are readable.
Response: 2:00
